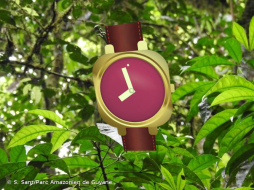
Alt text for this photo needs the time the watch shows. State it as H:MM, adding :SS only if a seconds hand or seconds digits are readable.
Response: 7:58
